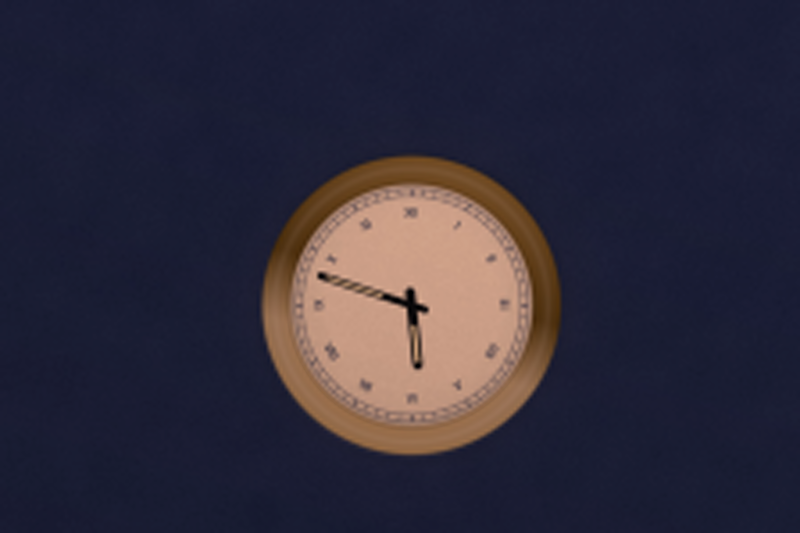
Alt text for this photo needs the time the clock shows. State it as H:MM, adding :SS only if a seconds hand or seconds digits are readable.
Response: 5:48
